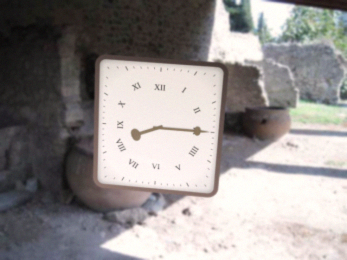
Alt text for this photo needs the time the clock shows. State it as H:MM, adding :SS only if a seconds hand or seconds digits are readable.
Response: 8:15
